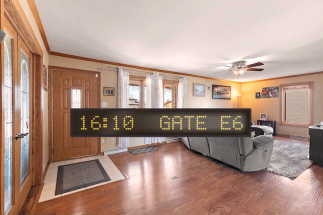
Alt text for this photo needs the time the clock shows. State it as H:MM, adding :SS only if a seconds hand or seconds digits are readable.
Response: 16:10
